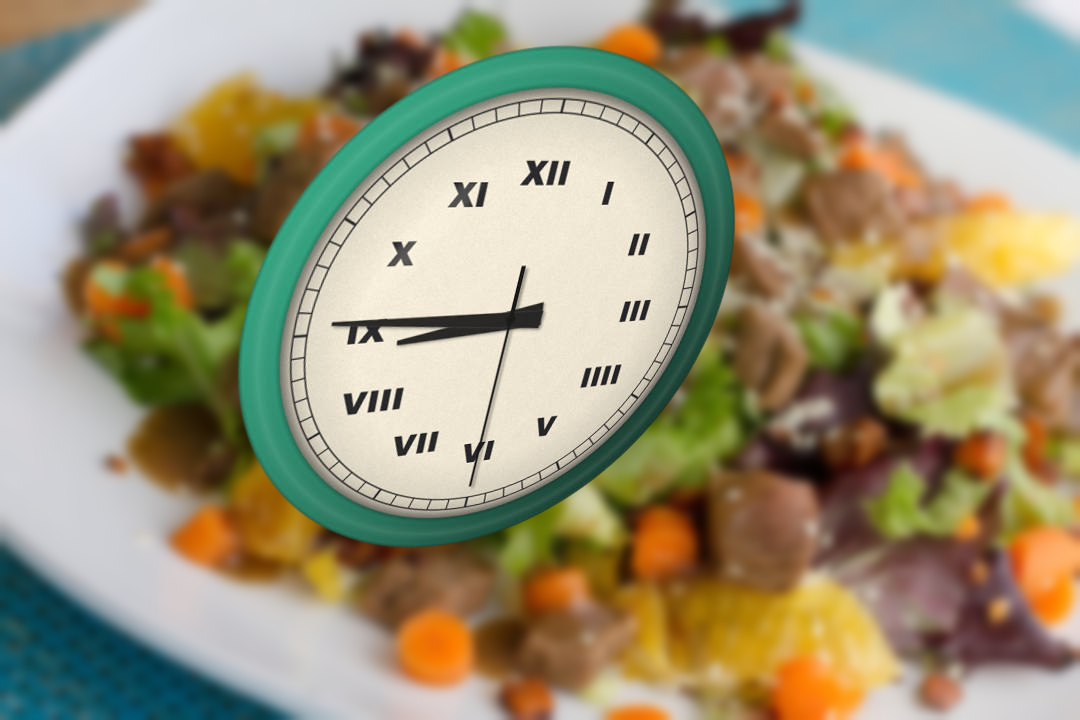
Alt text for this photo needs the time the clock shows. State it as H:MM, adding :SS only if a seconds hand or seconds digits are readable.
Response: 8:45:30
